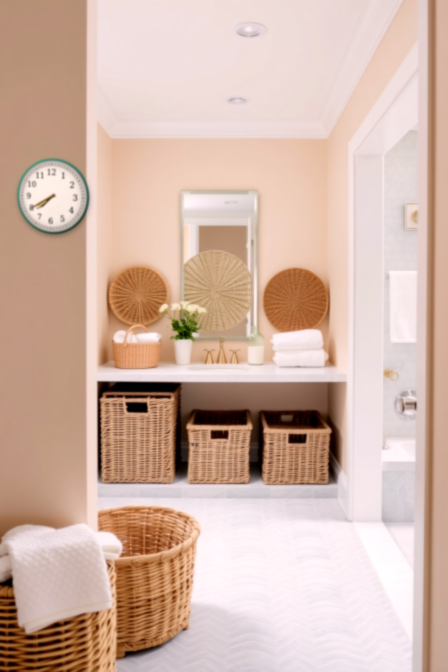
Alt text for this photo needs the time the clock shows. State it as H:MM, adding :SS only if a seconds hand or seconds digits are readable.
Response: 7:40
